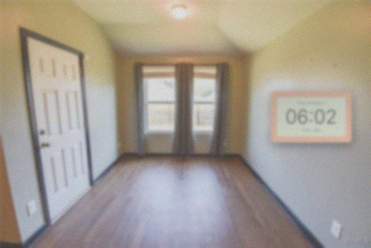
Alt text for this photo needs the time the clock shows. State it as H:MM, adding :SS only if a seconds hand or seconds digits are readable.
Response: 6:02
